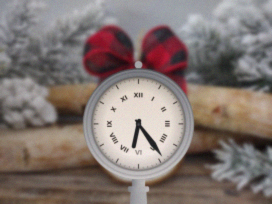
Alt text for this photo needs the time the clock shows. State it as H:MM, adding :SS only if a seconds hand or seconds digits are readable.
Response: 6:24
